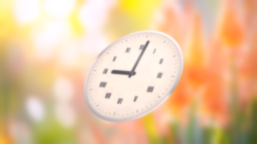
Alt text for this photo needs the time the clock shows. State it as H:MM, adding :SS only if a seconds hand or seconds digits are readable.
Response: 9:01
